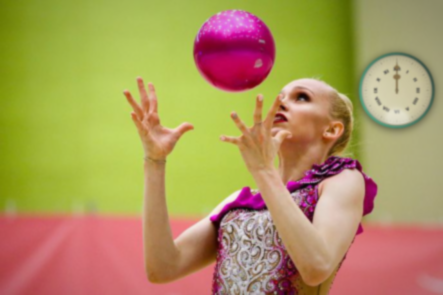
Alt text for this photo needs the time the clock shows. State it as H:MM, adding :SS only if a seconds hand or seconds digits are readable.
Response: 12:00
